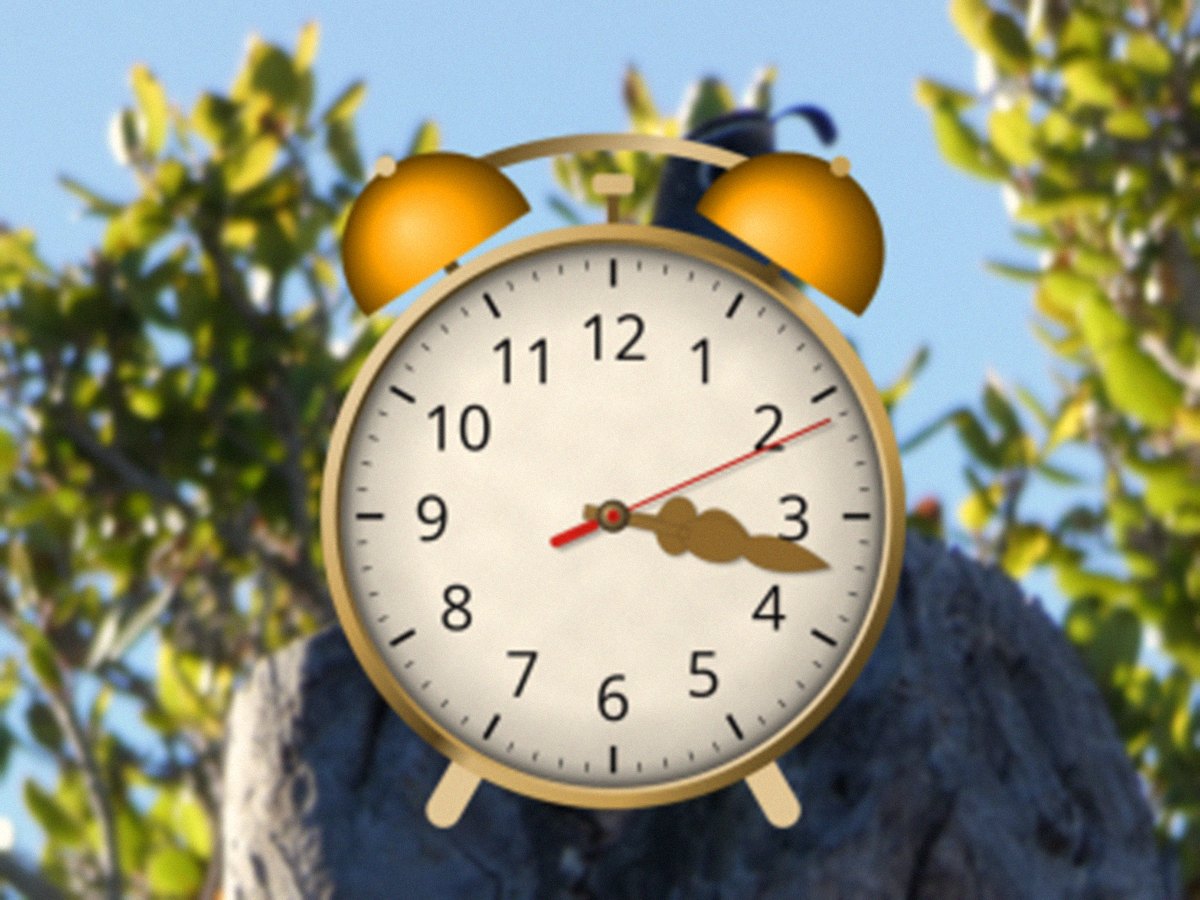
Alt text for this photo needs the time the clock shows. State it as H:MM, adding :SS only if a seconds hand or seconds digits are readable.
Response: 3:17:11
